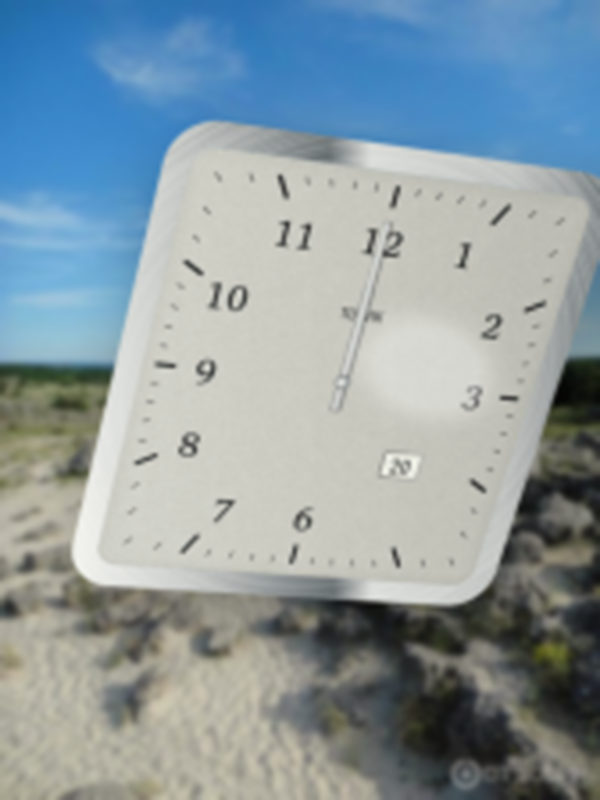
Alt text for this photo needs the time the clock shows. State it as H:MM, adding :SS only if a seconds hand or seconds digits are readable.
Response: 12:00
